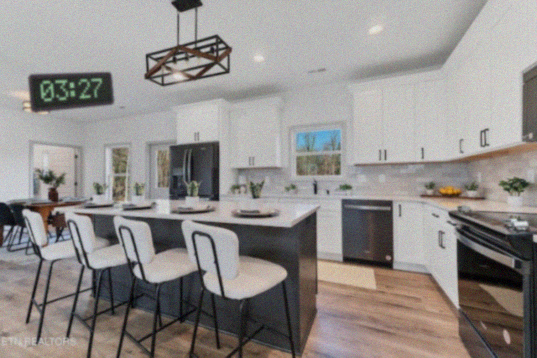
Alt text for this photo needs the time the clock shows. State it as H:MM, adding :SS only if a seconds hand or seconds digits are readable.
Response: 3:27
